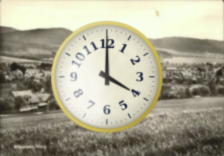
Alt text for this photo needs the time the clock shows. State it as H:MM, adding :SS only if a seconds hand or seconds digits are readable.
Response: 4:00
